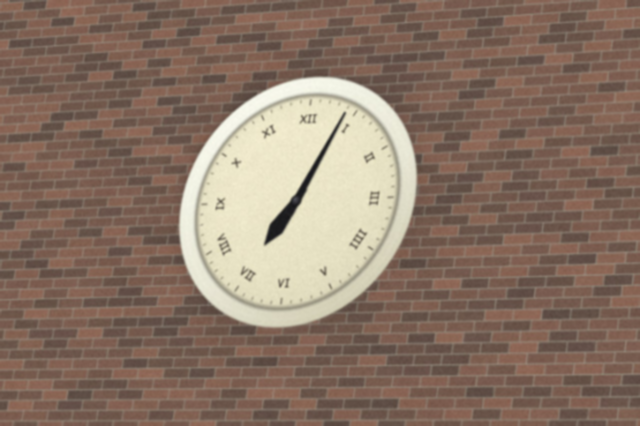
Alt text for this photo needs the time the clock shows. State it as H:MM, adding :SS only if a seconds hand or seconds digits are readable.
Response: 7:04
